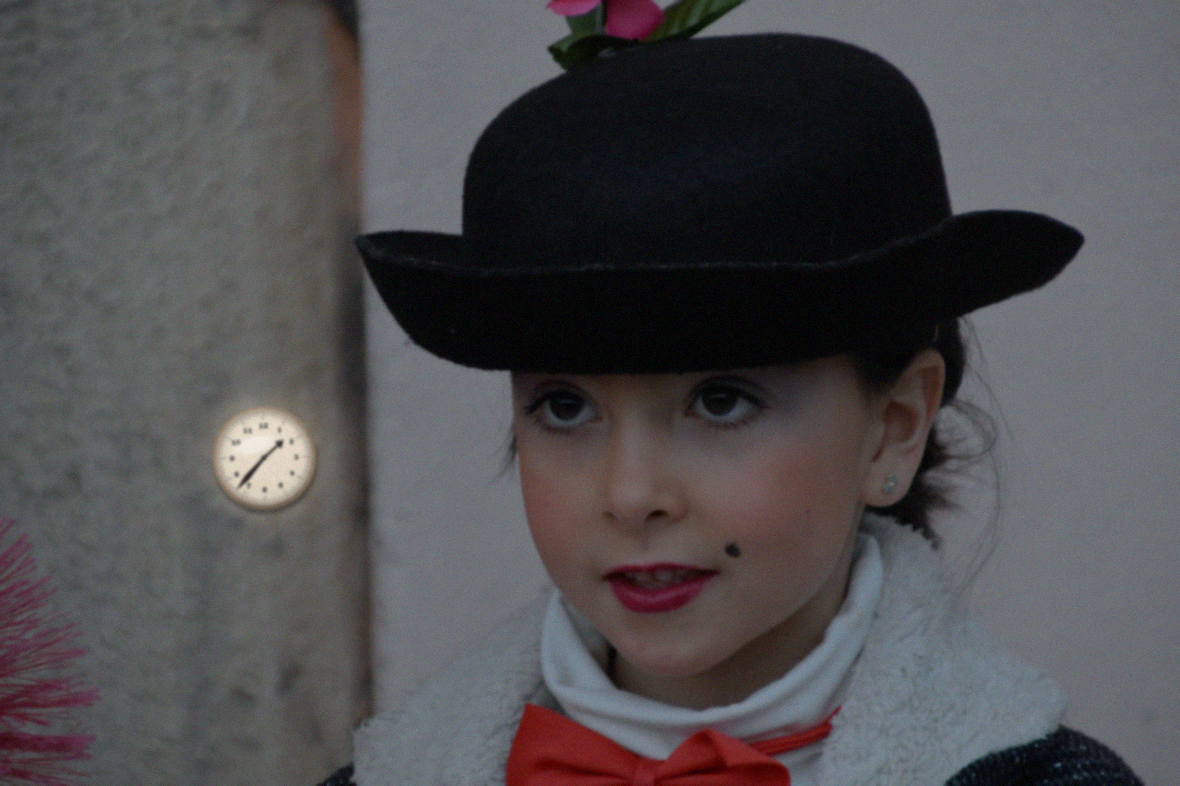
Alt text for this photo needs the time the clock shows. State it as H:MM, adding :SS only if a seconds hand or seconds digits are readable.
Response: 1:37
